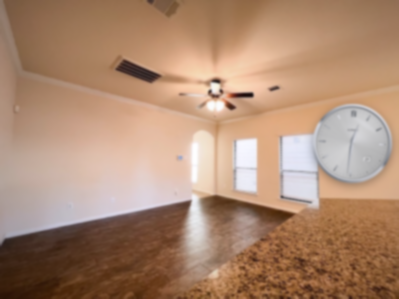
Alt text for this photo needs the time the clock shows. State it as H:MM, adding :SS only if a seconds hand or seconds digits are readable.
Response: 12:31
